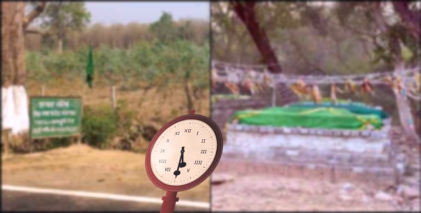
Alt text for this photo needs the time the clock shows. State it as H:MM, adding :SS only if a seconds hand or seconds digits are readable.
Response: 5:30
